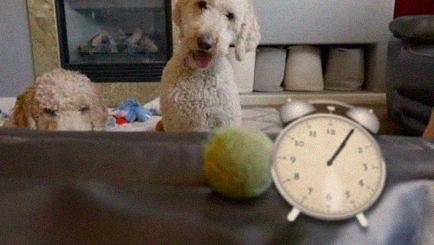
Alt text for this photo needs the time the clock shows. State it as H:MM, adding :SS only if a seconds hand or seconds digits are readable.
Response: 1:05
